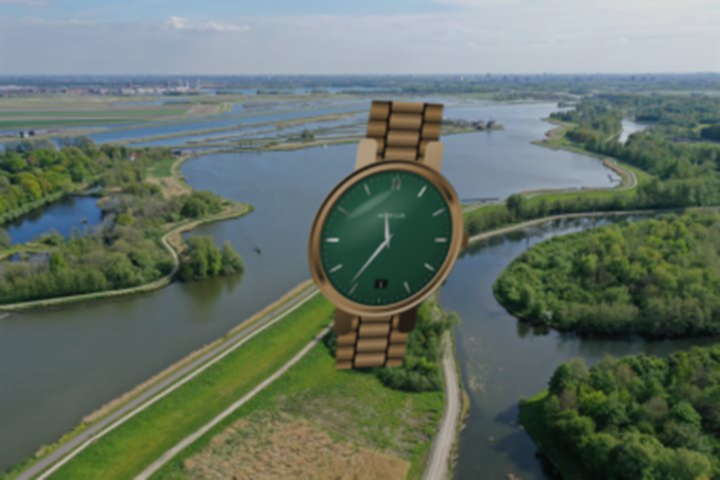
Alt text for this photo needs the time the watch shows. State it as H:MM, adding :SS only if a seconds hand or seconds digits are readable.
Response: 11:36
